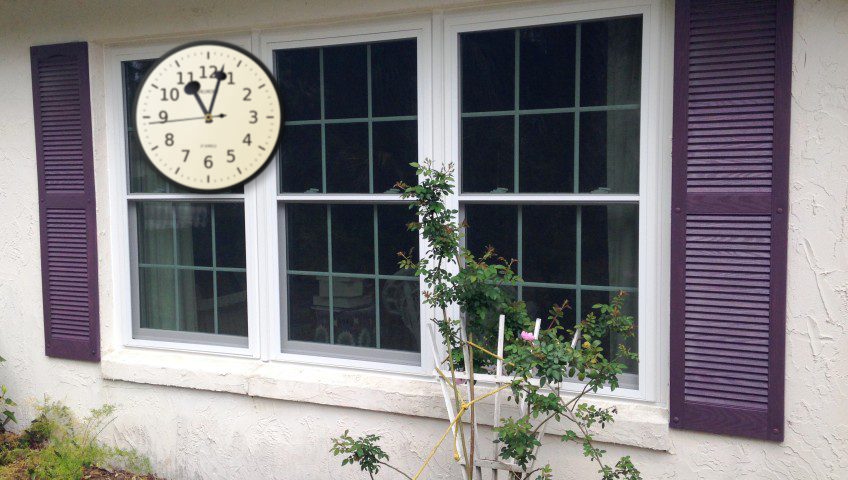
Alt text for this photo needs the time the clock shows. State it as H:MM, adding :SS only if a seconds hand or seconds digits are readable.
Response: 11:02:44
